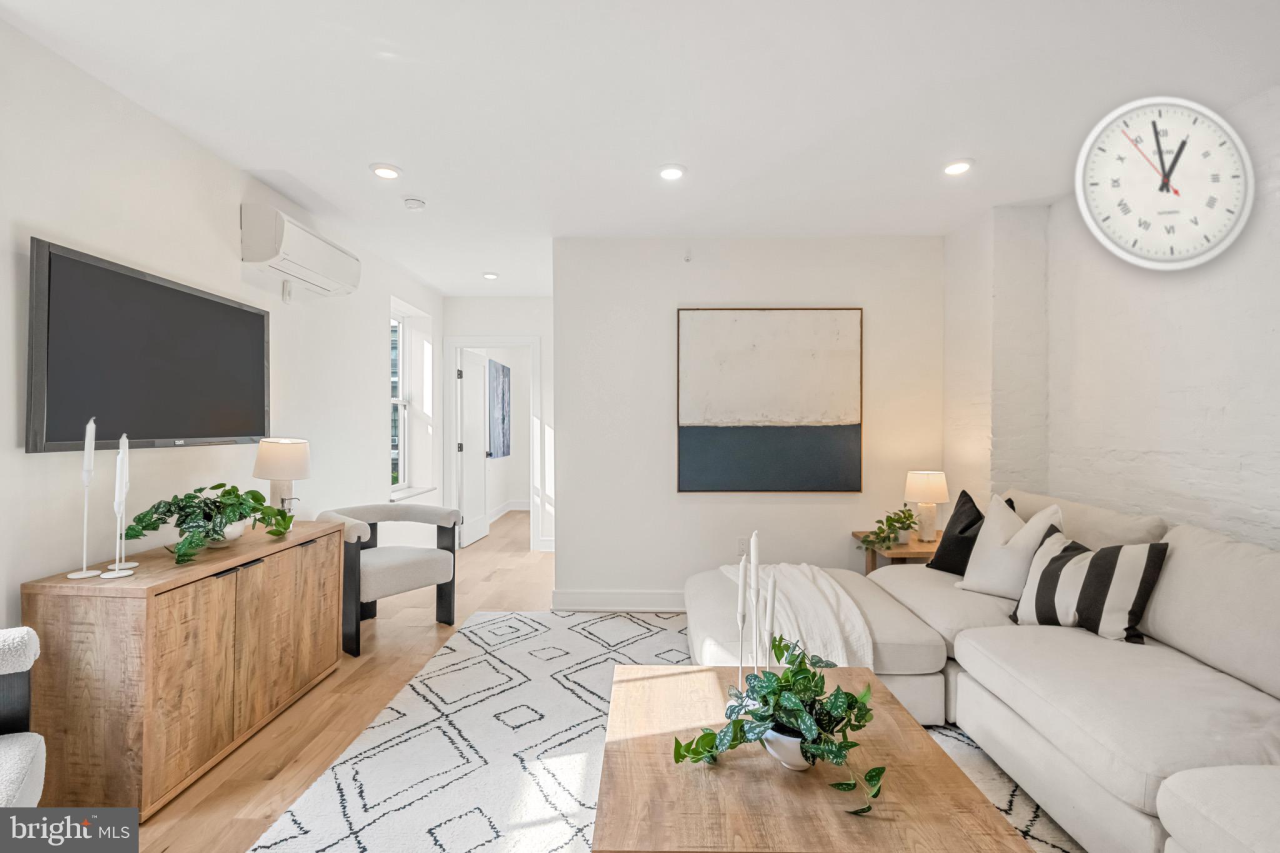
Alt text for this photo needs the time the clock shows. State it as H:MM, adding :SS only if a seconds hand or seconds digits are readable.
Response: 12:58:54
